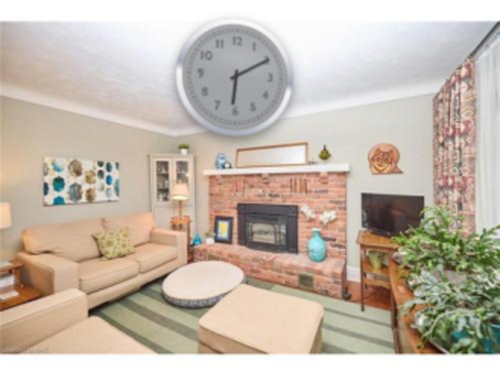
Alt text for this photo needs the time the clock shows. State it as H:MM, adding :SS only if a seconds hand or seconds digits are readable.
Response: 6:10
